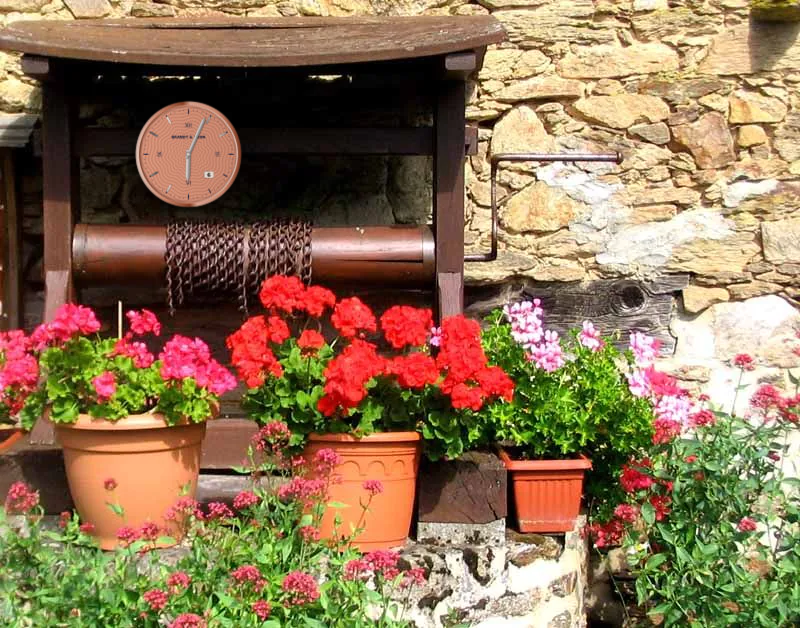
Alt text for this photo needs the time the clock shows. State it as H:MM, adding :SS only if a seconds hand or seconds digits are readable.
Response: 6:04
